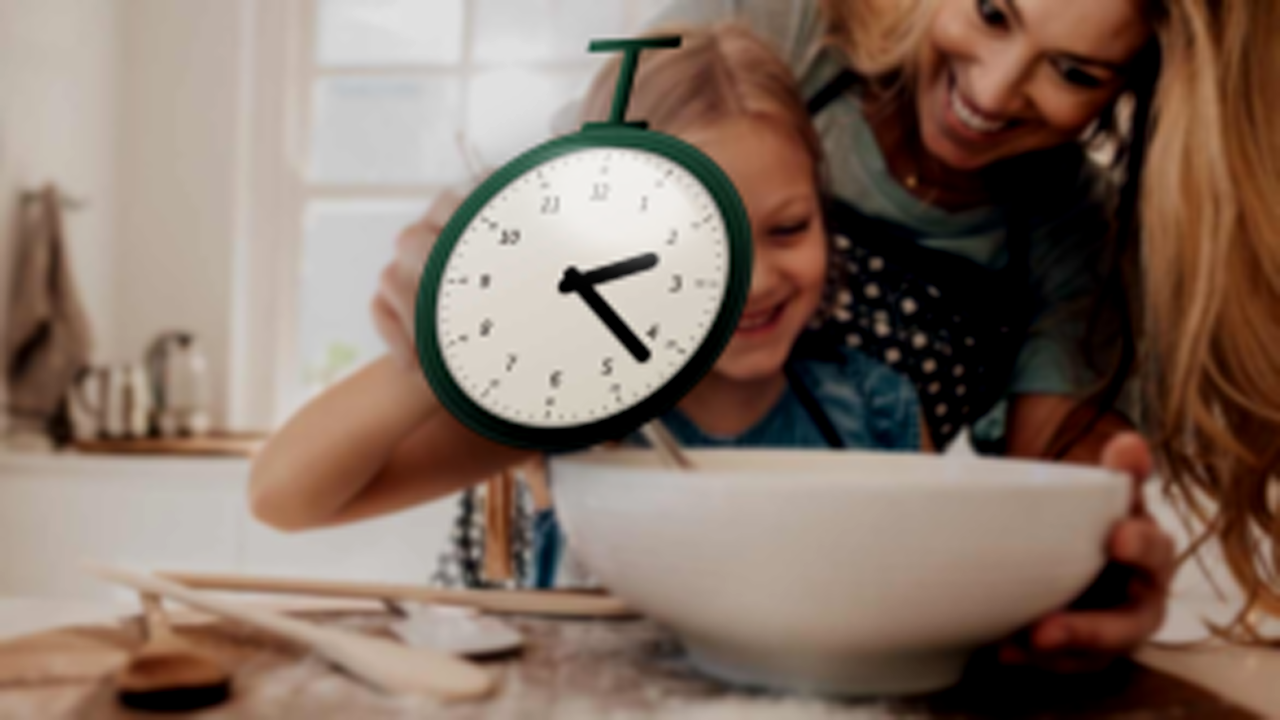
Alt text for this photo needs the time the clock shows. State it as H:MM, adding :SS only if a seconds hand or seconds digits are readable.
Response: 2:22
